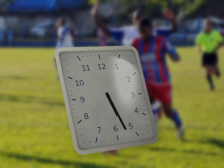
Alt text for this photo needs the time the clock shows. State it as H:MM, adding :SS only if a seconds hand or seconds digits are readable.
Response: 5:27
